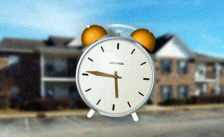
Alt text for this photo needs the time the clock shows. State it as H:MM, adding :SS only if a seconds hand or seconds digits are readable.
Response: 5:46
